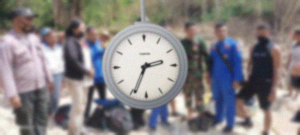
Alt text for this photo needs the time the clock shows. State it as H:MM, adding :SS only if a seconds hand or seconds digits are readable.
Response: 2:34
